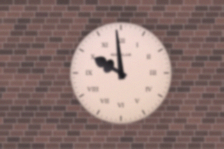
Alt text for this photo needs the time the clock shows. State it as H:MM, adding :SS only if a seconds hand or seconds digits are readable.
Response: 9:59
